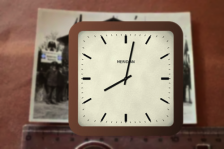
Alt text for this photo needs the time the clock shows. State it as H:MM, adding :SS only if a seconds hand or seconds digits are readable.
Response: 8:02
